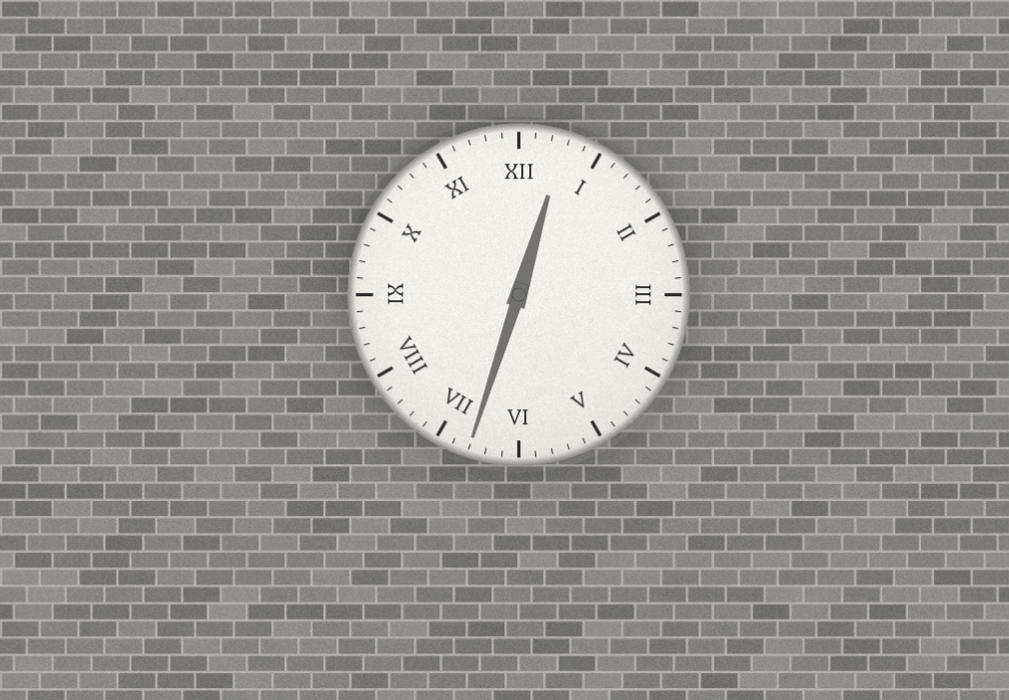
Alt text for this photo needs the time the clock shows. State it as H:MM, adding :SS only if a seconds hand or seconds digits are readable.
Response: 12:33
